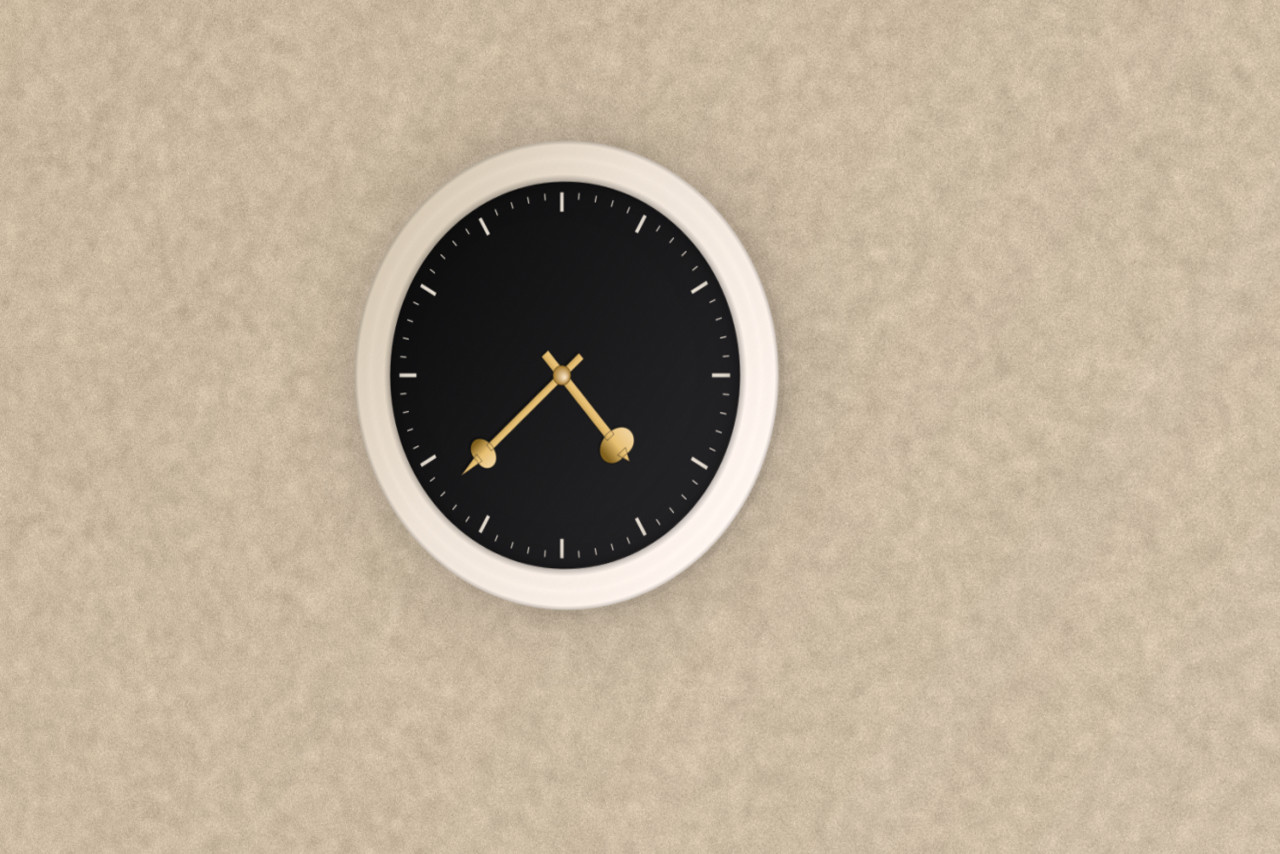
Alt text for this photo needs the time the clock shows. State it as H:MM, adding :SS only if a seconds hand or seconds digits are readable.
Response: 4:38
